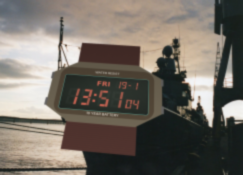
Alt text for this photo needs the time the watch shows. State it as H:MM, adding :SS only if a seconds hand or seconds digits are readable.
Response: 13:51
